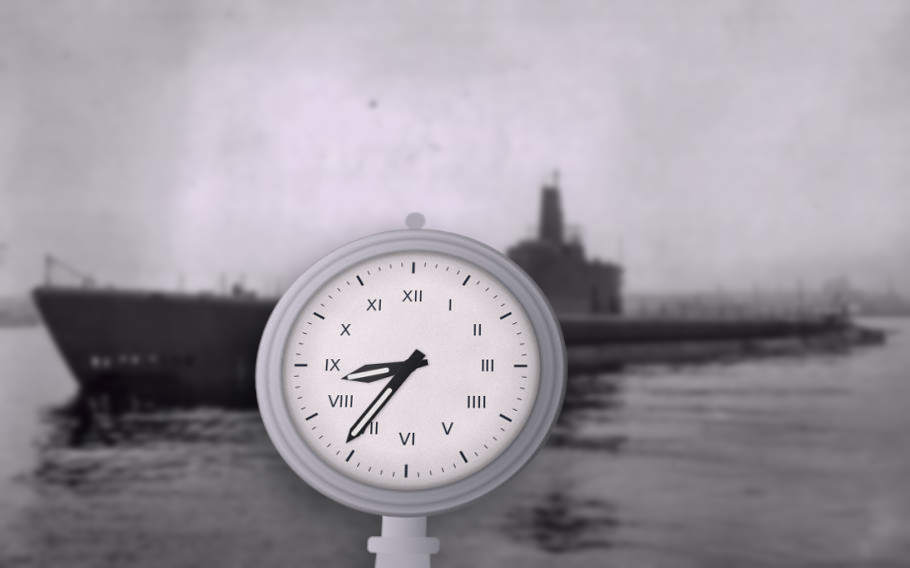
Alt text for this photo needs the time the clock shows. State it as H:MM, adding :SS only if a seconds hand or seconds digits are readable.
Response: 8:36
